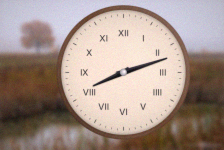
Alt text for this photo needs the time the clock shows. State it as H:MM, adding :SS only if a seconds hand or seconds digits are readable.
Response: 8:12
